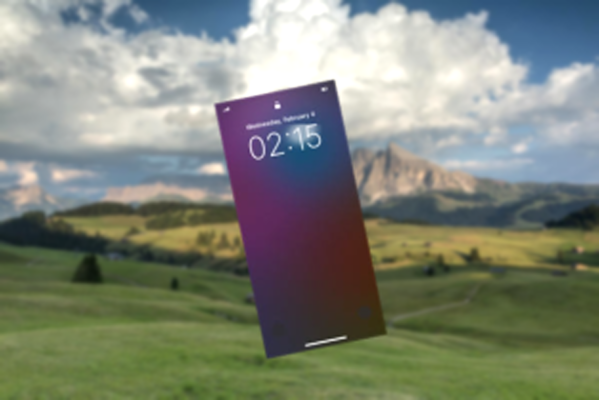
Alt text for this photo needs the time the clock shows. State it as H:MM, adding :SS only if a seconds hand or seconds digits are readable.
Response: 2:15
